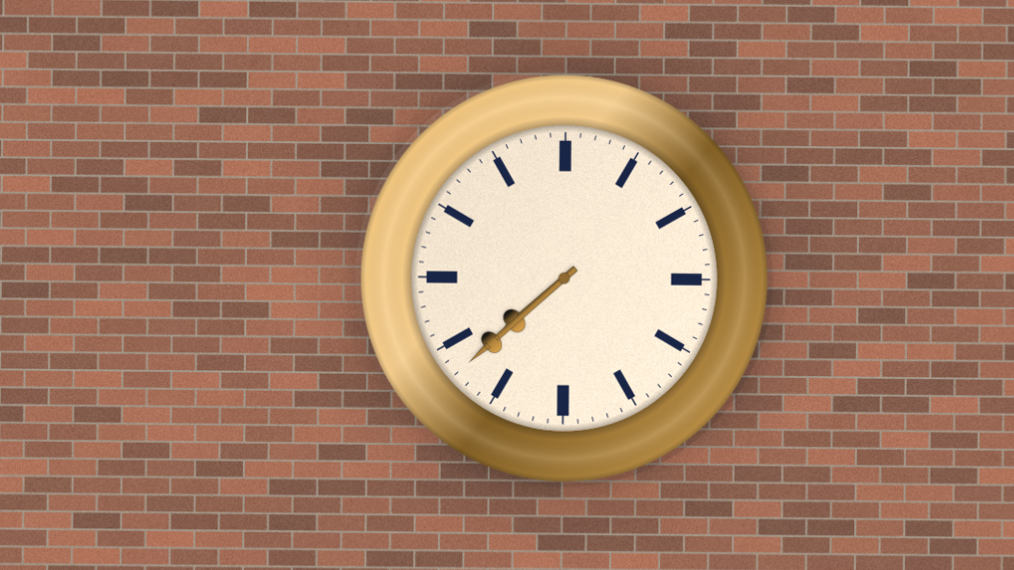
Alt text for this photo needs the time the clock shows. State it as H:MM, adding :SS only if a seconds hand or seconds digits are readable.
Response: 7:38
